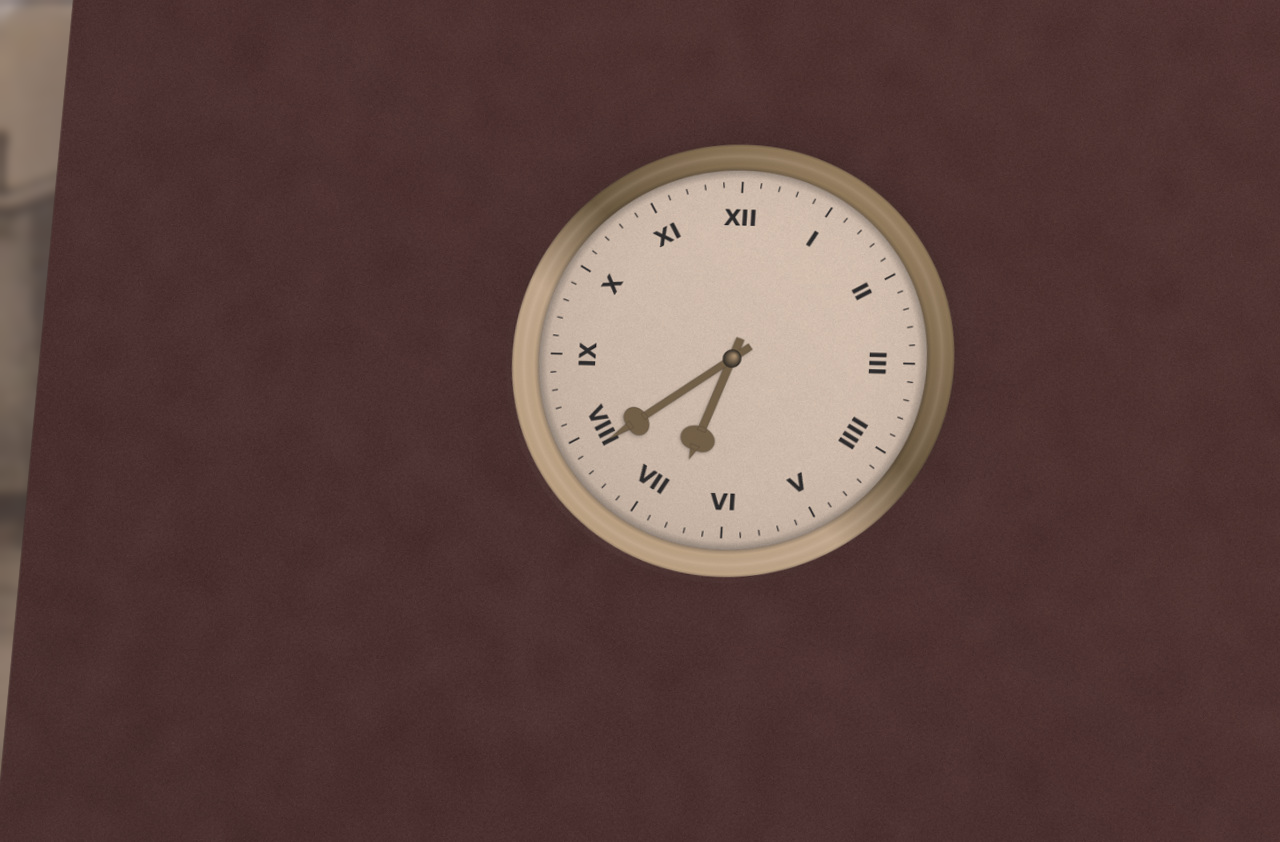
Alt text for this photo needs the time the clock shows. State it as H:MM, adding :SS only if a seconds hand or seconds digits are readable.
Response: 6:39
